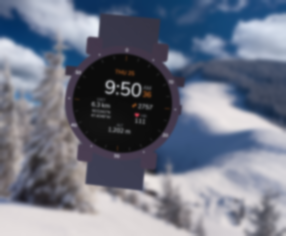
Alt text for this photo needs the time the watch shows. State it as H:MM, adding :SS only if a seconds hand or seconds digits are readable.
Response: 9:50
